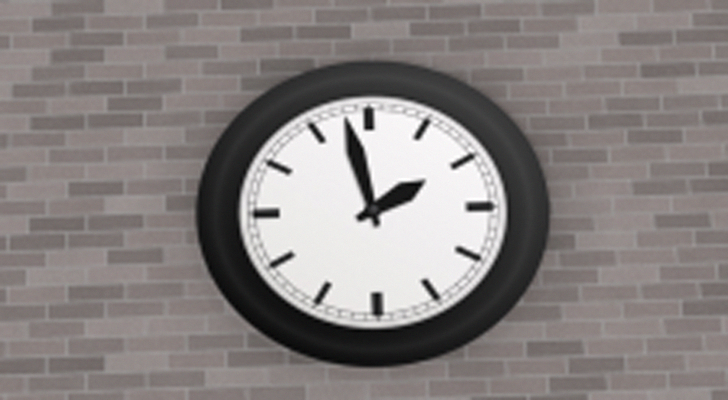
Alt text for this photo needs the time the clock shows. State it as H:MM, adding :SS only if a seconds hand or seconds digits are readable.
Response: 1:58
